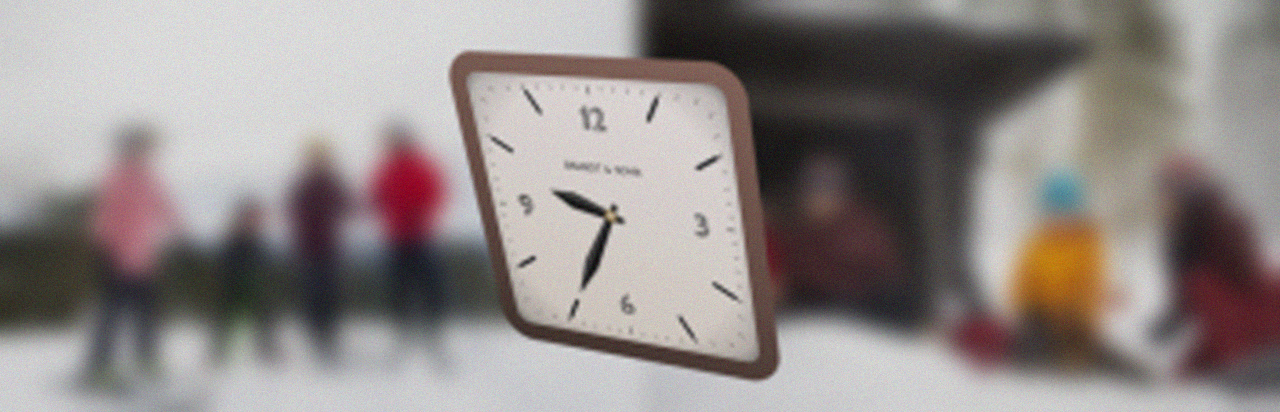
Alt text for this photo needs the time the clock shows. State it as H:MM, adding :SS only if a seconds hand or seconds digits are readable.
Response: 9:35
